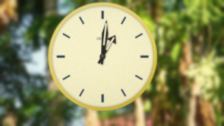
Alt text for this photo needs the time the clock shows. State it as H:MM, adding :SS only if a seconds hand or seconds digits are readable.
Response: 1:01
